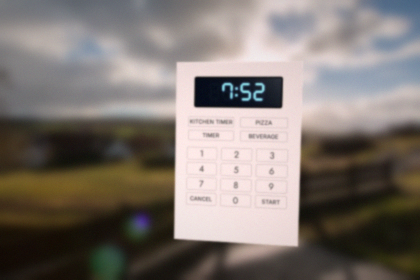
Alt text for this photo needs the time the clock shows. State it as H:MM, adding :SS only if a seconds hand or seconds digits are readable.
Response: 7:52
